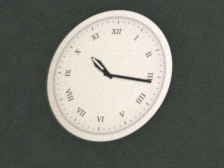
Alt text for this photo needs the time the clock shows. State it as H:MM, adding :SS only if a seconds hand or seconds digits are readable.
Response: 10:16
